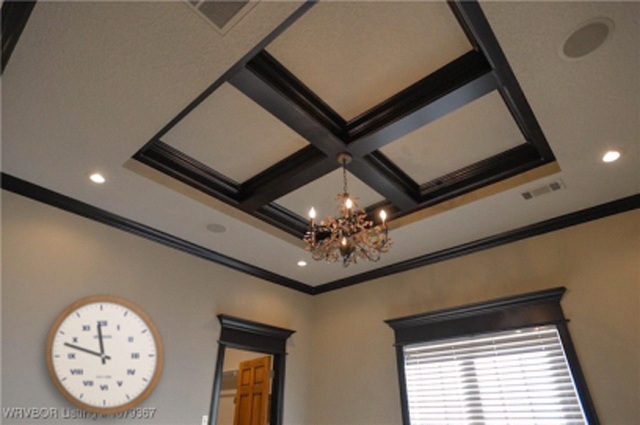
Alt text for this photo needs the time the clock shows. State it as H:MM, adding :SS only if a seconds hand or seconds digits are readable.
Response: 11:48
